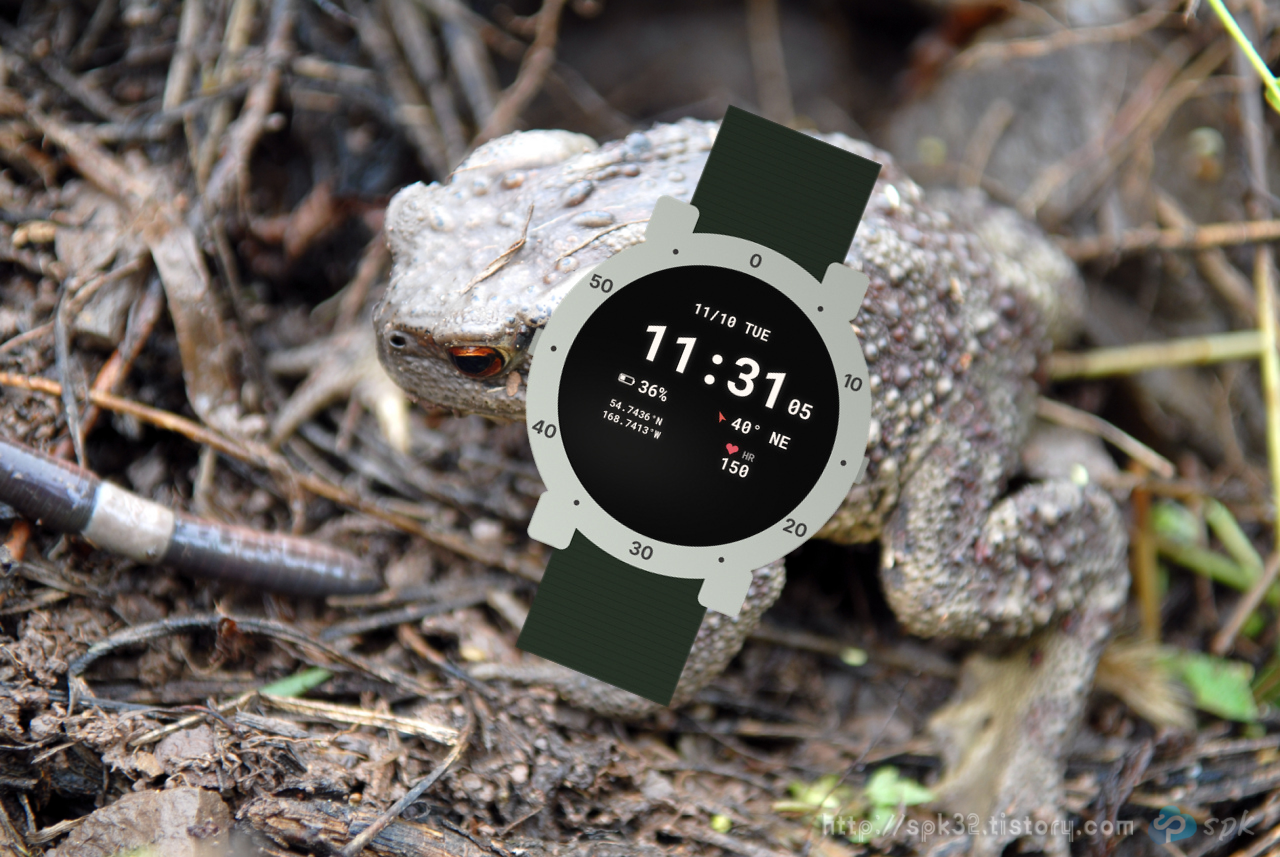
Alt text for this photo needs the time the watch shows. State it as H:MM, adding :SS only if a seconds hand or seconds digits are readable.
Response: 11:31:05
